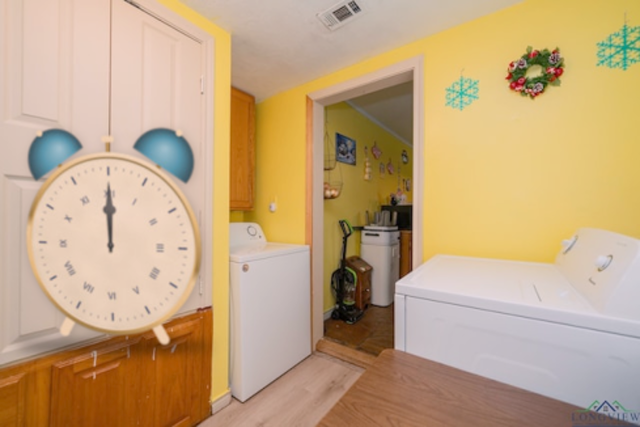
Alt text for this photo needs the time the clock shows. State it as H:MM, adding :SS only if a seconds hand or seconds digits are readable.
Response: 12:00
